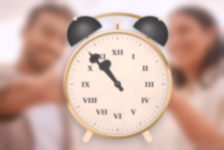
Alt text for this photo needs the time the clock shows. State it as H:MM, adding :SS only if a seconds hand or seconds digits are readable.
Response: 10:53
